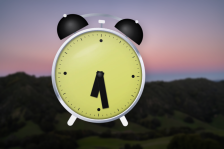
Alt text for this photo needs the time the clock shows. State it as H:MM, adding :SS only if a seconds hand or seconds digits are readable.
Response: 6:28
